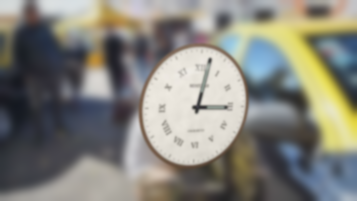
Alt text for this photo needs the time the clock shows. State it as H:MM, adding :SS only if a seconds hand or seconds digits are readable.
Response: 3:02
